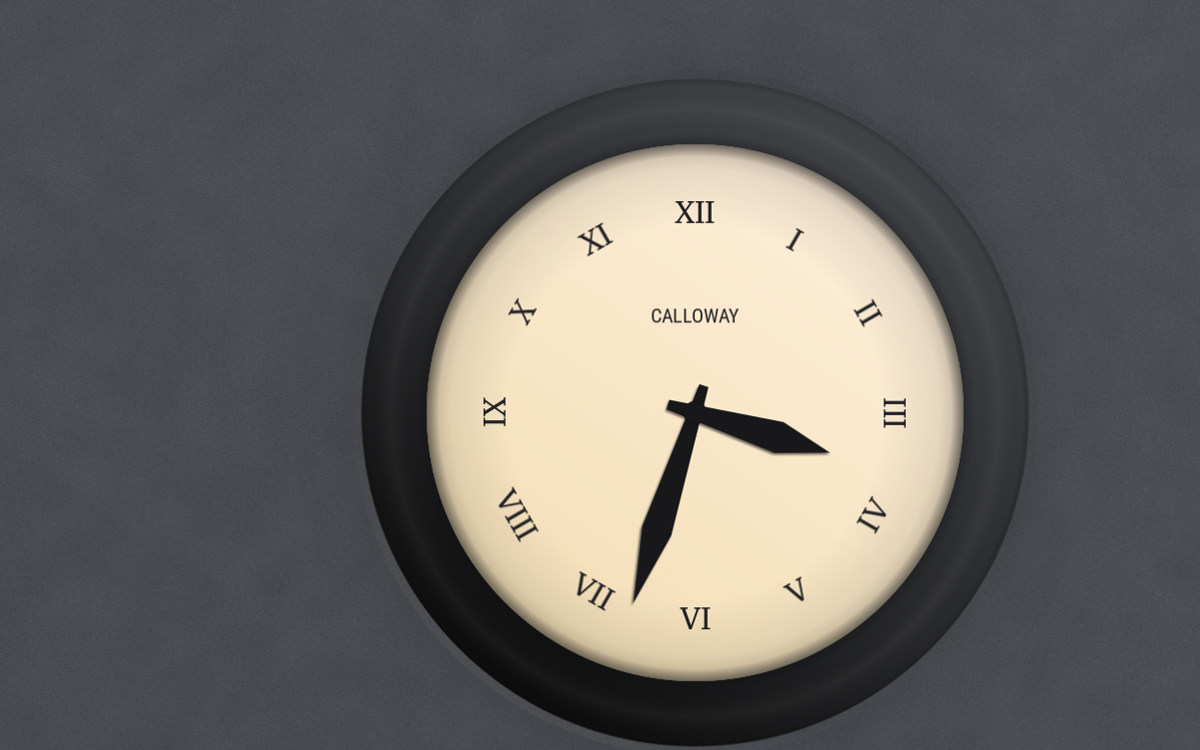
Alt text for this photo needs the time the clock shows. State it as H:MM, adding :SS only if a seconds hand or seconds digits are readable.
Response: 3:33
